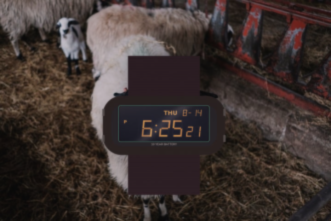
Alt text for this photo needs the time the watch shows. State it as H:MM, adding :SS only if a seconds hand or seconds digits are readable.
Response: 6:25:21
